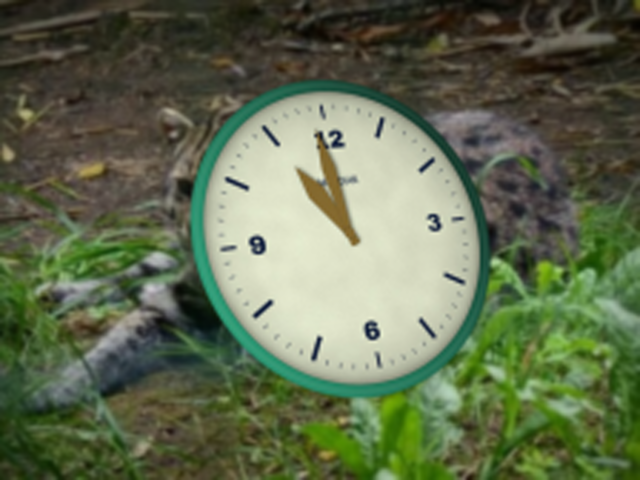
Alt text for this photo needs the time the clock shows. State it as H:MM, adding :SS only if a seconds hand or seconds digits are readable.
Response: 10:59
